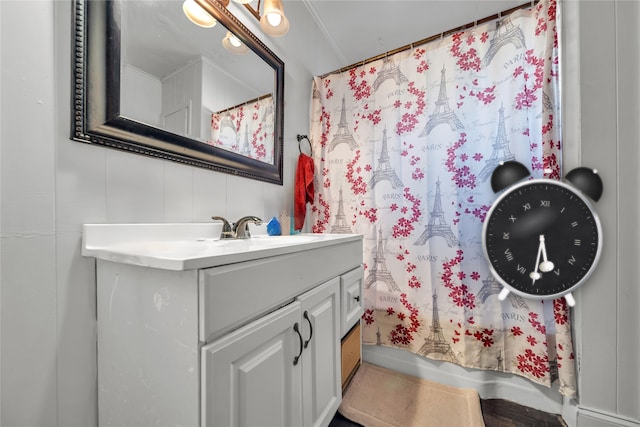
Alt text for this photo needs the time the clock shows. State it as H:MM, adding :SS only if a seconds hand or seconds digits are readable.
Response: 5:31
